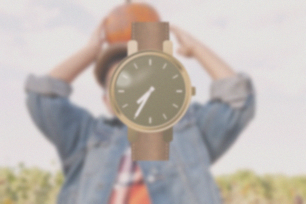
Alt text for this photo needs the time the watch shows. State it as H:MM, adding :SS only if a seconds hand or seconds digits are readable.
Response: 7:35
